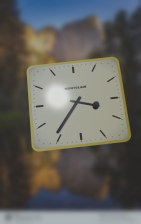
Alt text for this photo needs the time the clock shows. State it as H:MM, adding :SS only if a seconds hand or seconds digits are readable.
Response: 3:36
